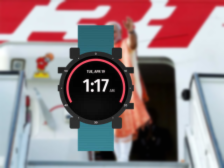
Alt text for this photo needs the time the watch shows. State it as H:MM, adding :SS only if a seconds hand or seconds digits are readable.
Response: 1:17
